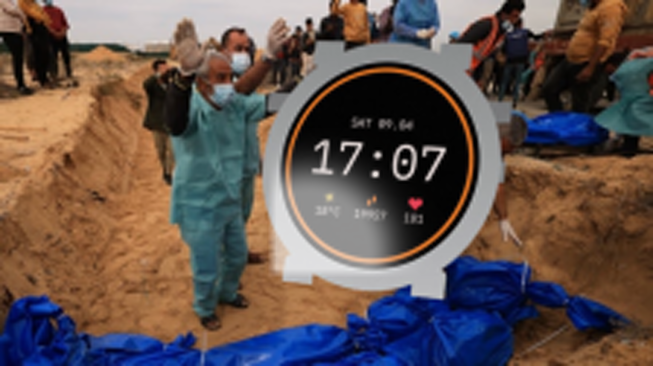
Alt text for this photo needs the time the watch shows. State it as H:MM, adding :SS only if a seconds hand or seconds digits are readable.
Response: 17:07
